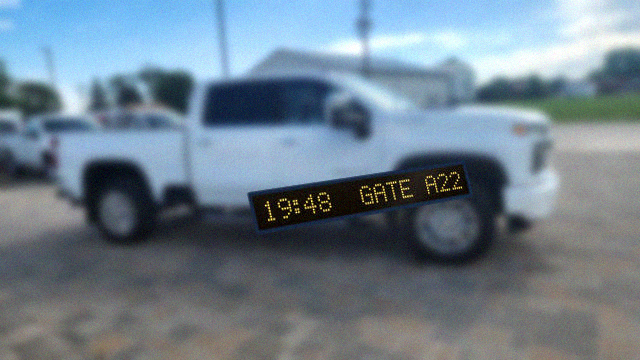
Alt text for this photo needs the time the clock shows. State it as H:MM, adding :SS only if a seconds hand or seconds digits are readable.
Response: 19:48
